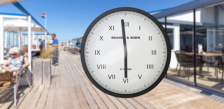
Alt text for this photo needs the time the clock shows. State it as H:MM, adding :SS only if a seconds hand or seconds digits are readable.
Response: 5:59
